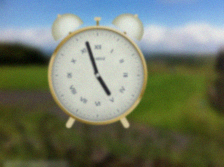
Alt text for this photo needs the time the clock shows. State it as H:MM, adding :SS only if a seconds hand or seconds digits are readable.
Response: 4:57
